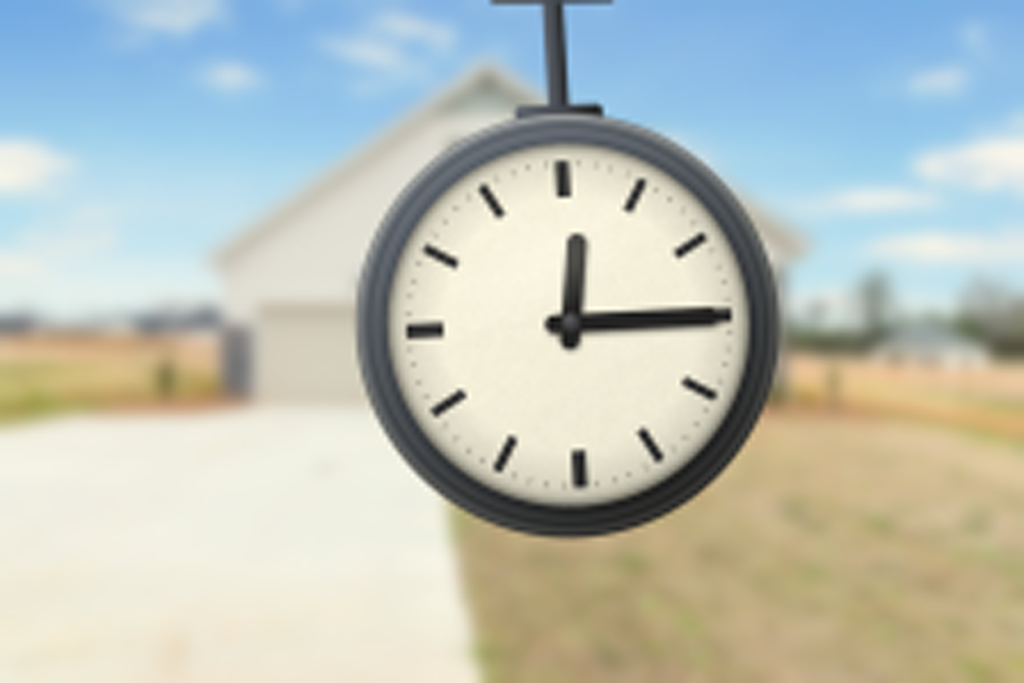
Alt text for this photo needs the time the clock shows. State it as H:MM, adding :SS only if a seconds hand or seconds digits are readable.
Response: 12:15
